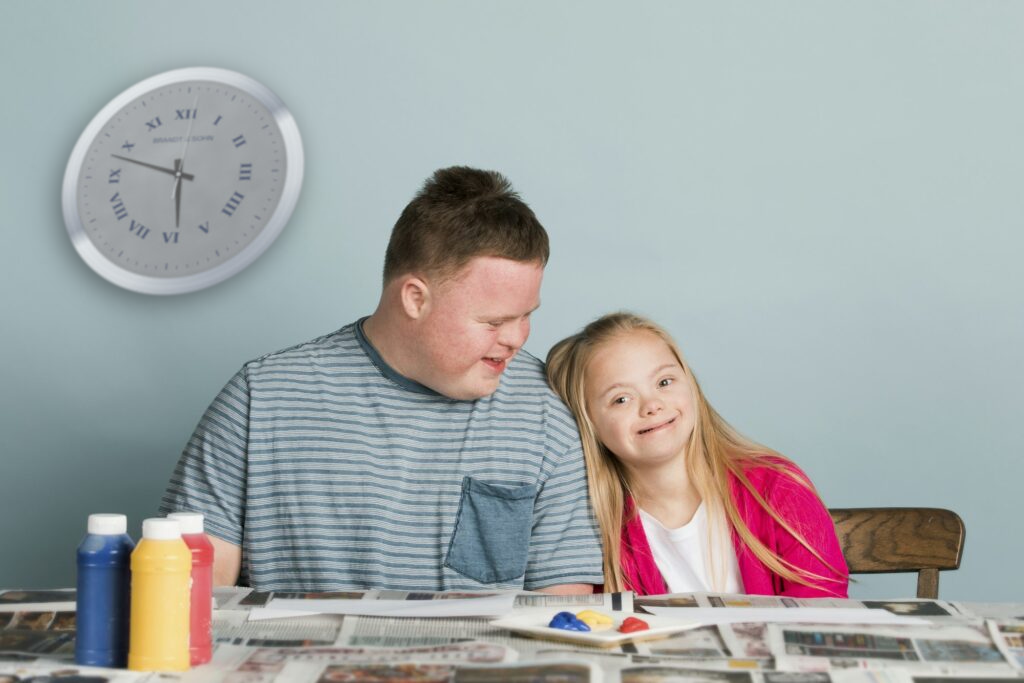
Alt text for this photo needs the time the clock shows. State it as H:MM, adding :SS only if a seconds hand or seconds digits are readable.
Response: 5:48:01
